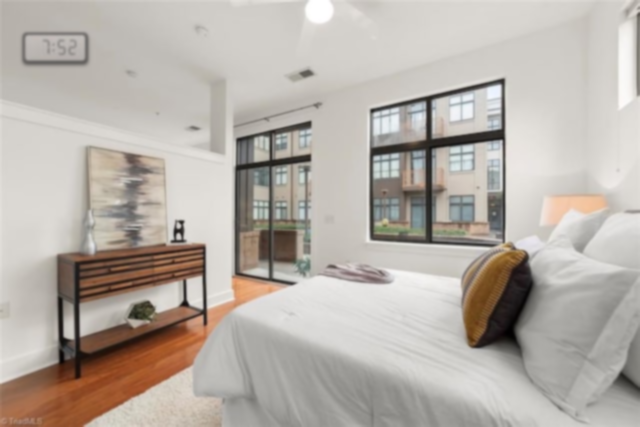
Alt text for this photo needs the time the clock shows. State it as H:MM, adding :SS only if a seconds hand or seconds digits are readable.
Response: 7:52
